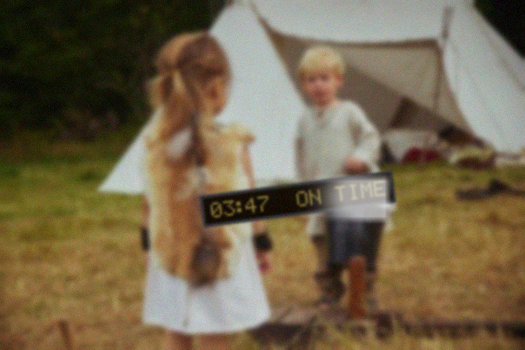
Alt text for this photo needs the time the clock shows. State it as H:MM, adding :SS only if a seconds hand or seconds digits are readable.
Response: 3:47
